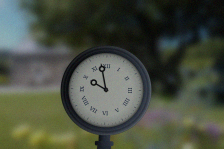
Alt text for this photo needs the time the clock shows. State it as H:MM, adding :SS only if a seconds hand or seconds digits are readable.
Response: 9:58
